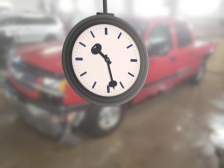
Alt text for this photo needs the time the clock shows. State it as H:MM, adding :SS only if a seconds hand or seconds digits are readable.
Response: 10:28
